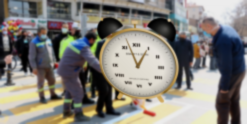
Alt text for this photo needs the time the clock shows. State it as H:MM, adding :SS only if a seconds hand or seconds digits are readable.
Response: 12:57
